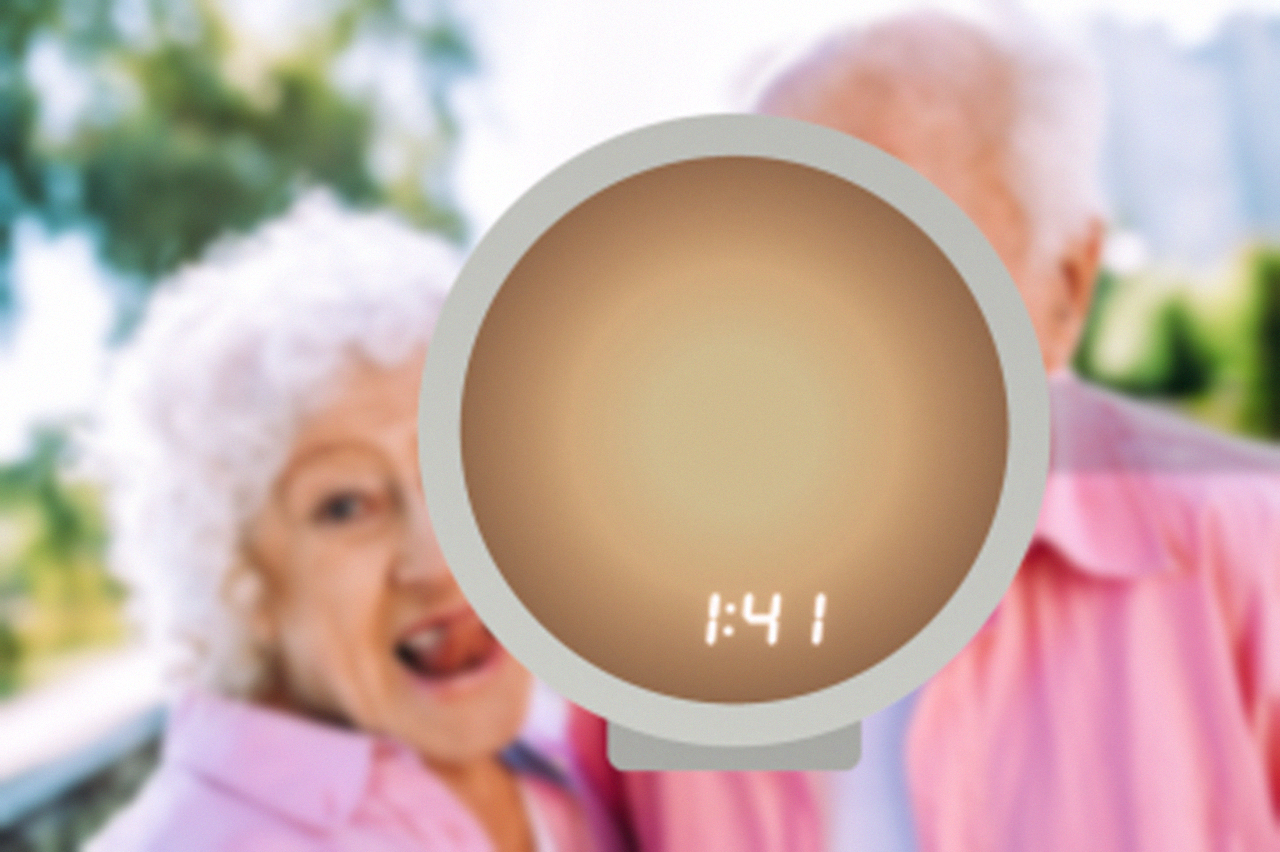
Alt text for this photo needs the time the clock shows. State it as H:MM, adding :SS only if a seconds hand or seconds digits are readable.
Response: 1:41
